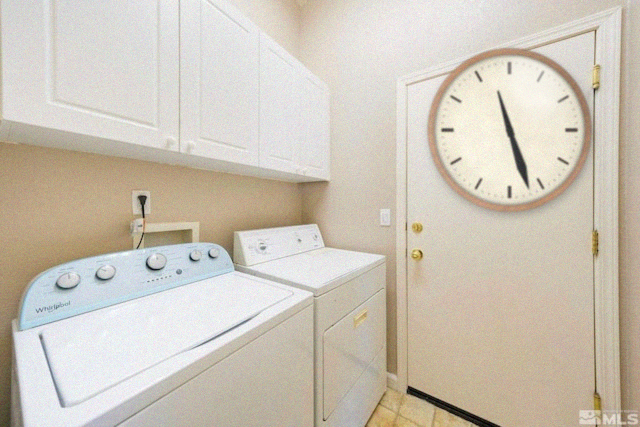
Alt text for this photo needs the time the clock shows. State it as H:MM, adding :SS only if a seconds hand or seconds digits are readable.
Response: 11:27
